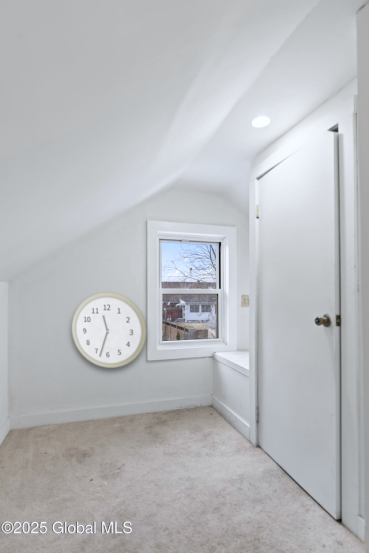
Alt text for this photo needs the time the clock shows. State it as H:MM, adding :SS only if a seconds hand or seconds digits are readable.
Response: 11:33
